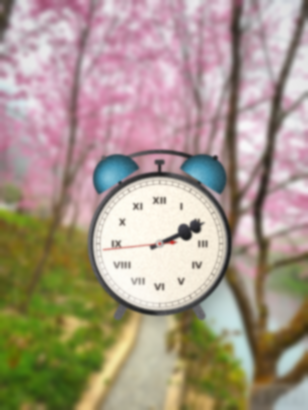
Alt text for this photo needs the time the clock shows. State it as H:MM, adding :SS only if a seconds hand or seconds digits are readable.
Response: 2:10:44
